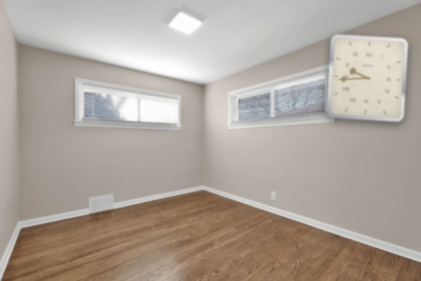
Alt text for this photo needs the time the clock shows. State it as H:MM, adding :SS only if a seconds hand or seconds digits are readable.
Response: 9:44
